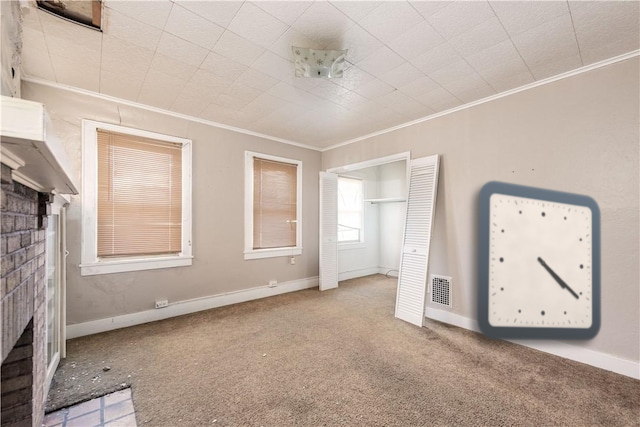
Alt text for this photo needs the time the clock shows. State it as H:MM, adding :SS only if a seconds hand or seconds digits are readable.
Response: 4:21
